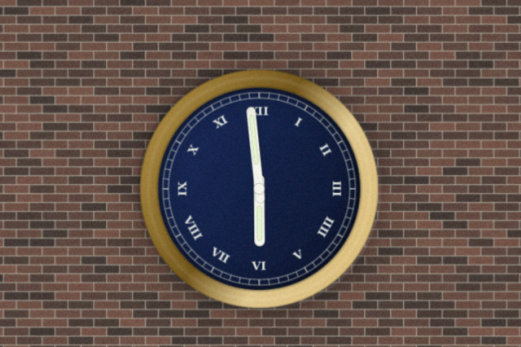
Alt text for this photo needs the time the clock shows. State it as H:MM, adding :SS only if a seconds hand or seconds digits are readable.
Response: 5:59
